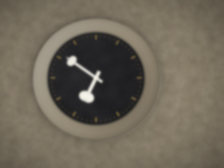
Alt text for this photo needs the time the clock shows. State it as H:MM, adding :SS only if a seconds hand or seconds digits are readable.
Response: 6:51
